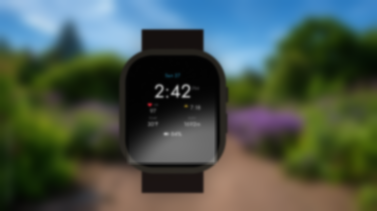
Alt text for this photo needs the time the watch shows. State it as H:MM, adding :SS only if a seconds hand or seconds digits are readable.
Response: 2:42
